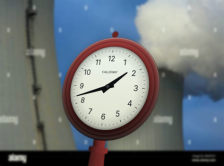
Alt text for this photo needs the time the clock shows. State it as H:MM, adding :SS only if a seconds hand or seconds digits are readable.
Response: 1:42
